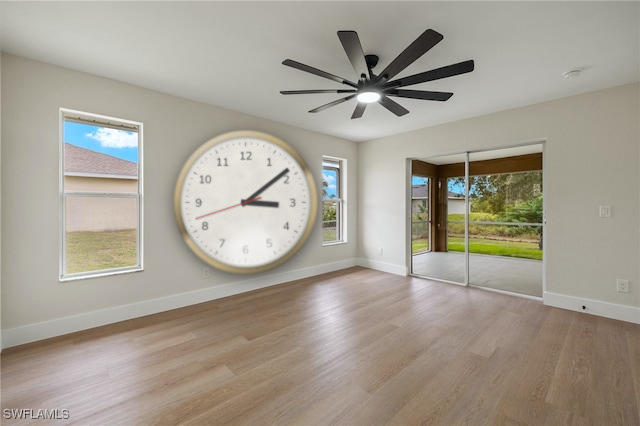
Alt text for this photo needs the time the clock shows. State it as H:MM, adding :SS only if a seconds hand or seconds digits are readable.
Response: 3:08:42
